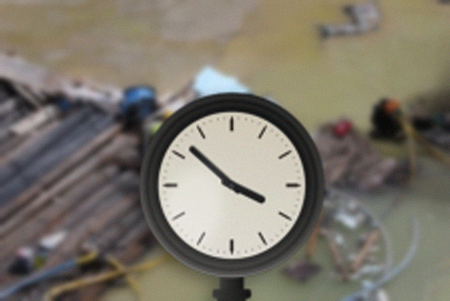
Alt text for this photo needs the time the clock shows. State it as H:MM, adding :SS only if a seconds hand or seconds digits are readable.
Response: 3:52
